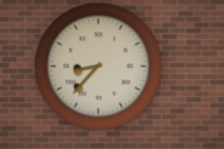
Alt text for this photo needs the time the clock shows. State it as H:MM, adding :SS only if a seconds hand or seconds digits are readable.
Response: 8:37
